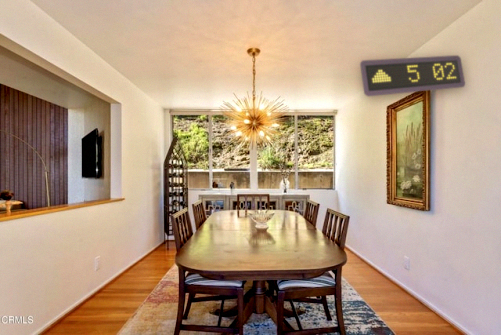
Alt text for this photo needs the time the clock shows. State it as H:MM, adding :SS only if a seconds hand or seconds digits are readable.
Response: 5:02
